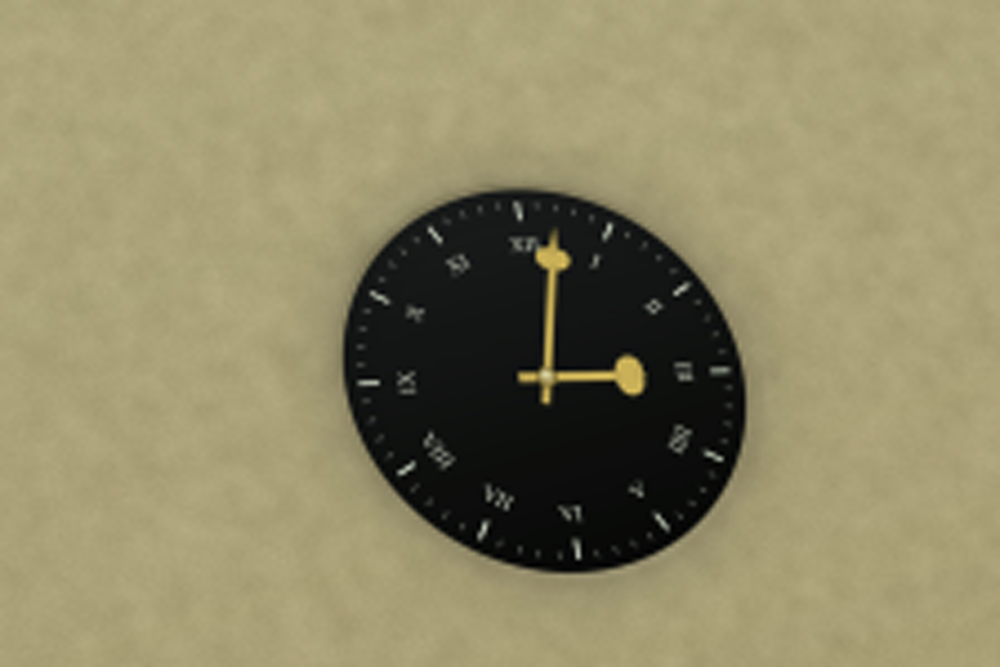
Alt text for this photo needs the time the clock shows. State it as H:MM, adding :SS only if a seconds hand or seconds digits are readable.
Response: 3:02
